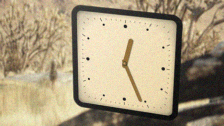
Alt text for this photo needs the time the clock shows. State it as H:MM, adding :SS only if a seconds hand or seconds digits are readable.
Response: 12:26
